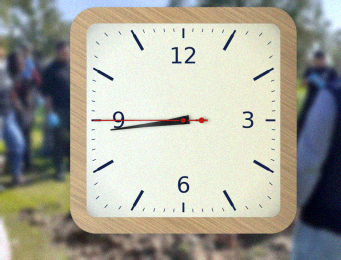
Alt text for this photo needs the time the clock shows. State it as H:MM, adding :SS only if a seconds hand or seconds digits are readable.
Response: 8:43:45
